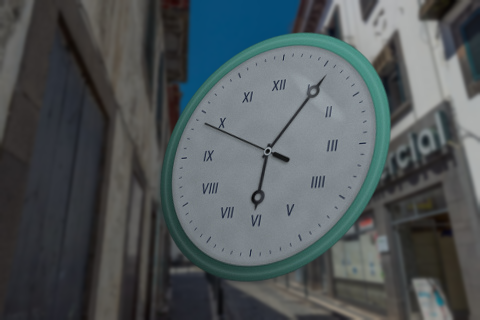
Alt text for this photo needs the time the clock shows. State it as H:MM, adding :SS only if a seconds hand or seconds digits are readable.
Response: 6:05:49
